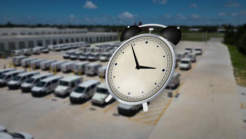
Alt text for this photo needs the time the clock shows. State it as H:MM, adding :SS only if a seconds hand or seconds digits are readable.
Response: 2:54
